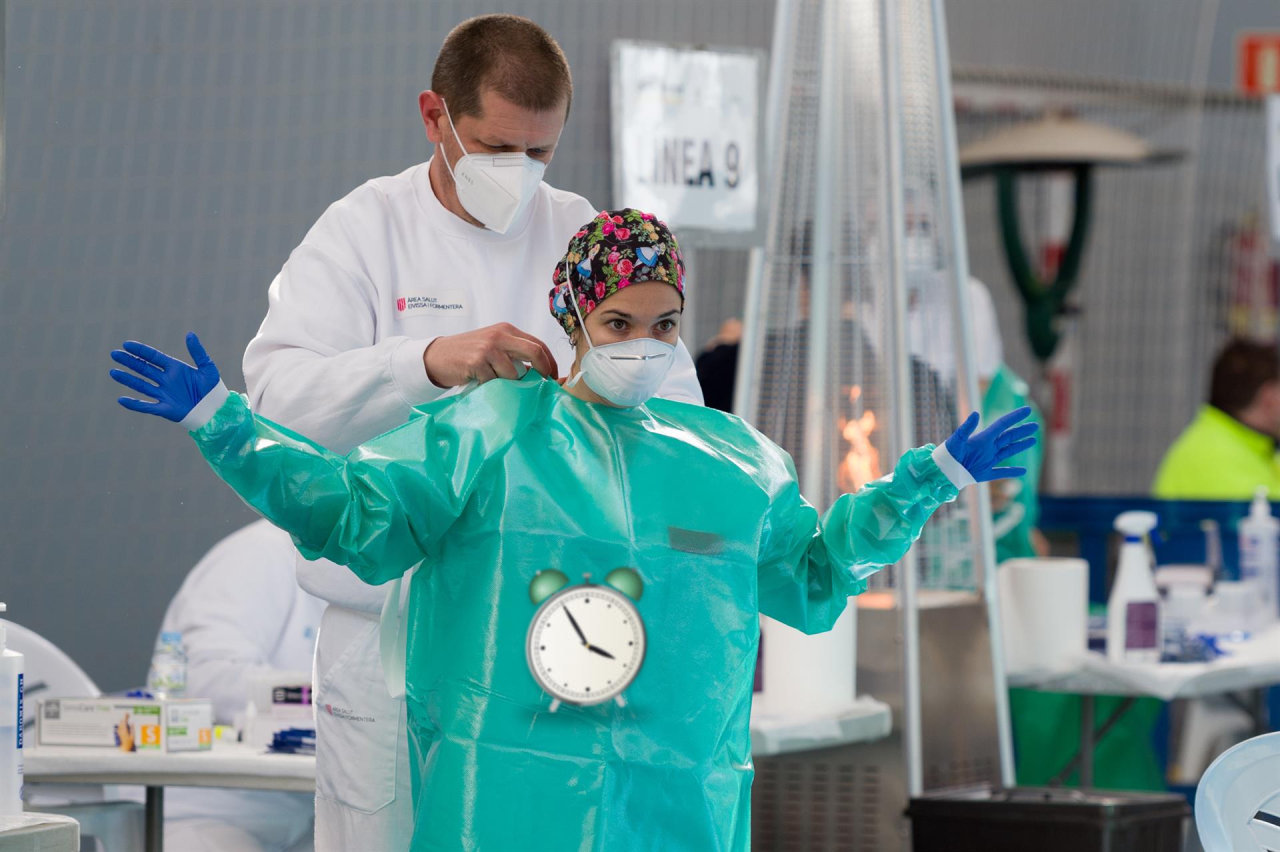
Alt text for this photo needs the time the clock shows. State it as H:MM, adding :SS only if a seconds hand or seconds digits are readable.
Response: 3:55
